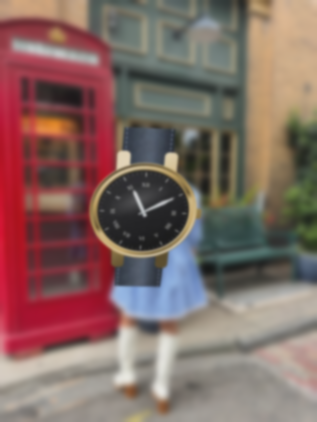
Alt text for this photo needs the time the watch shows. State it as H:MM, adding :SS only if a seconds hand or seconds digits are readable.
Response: 11:10
